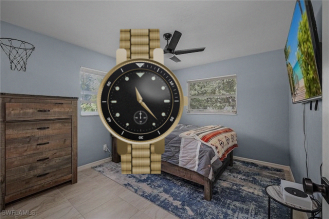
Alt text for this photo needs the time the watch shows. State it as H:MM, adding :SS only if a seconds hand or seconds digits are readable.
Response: 11:23
